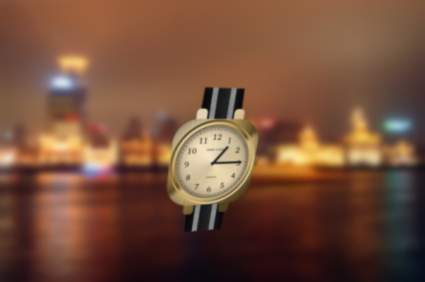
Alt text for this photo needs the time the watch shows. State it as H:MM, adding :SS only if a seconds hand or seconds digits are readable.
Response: 1:15
